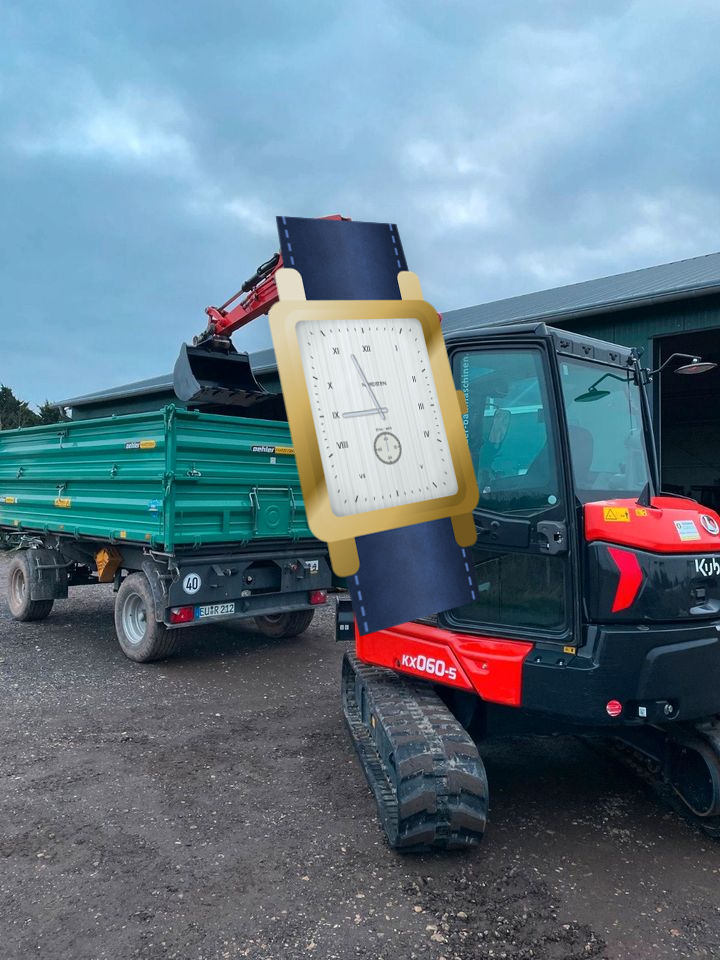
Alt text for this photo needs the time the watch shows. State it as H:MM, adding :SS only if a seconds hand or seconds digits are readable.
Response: 8:57
